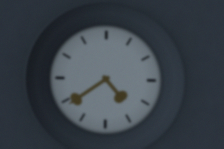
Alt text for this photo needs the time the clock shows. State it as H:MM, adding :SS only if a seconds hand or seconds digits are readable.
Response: 4:39
